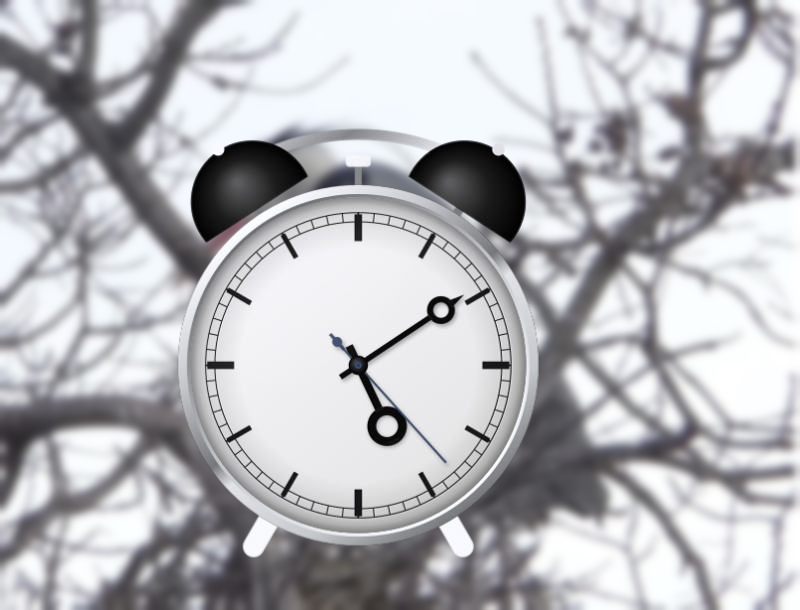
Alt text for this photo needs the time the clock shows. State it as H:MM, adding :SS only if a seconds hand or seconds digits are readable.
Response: 5:09:23
